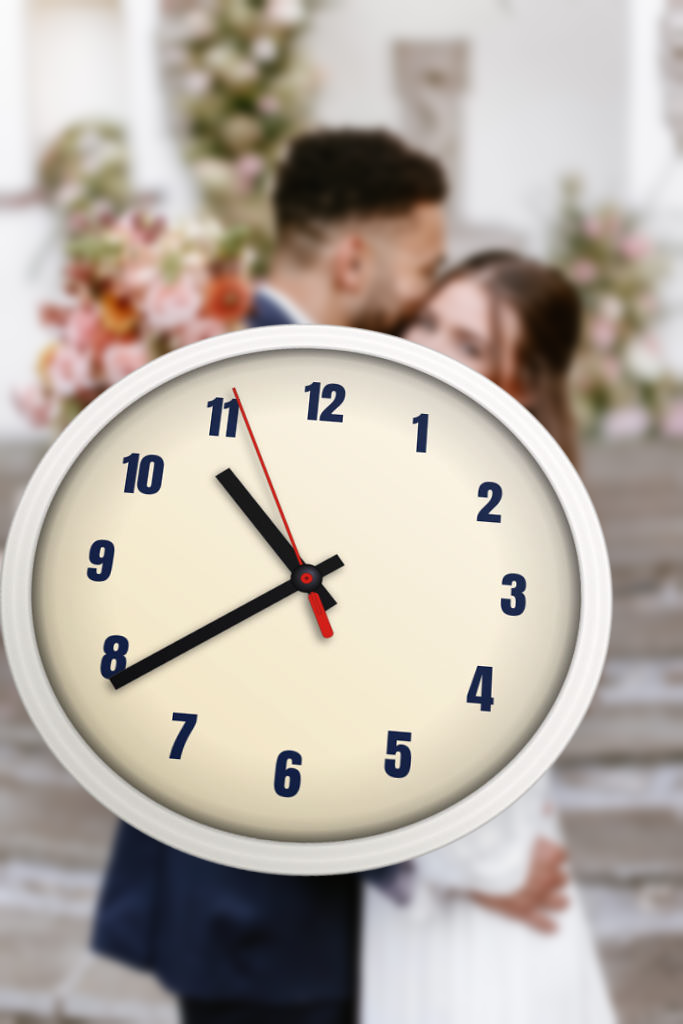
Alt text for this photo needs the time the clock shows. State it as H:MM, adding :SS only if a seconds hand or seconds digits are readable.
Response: 10:38:56
